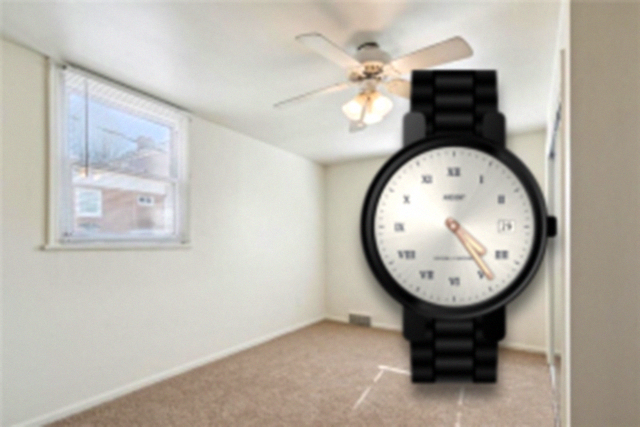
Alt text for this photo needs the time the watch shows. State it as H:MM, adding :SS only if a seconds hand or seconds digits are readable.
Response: 4:24
